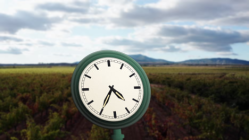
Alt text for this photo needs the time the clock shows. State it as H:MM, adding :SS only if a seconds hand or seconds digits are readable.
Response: 4:35
